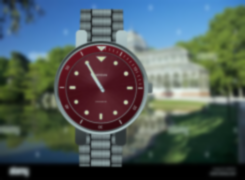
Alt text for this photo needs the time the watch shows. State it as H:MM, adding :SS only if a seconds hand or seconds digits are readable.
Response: 10:55
